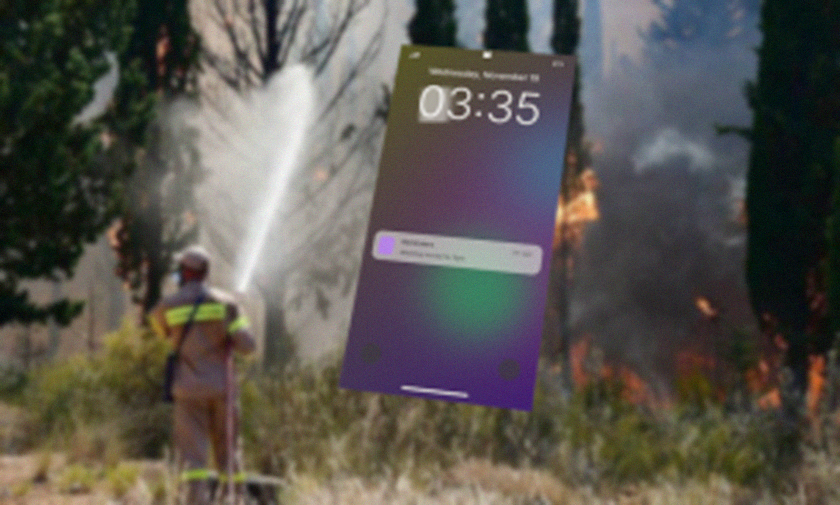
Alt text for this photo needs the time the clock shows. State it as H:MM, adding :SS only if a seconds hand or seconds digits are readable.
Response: 3:35
